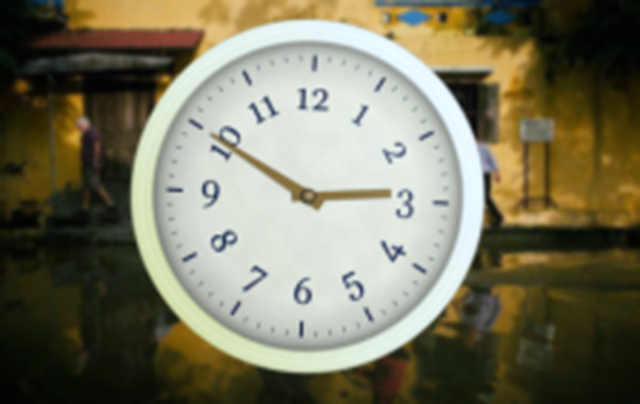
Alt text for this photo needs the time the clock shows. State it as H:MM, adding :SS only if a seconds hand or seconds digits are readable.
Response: 2:50
